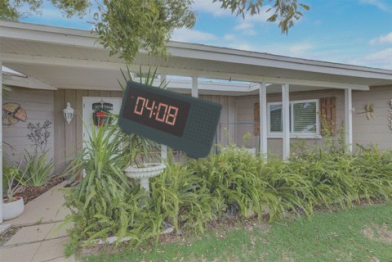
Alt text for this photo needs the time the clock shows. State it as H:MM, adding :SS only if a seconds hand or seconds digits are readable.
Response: 4:08
